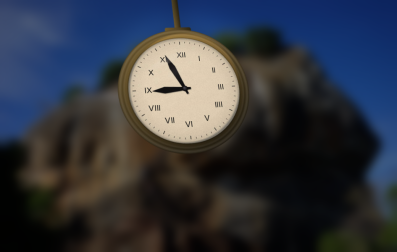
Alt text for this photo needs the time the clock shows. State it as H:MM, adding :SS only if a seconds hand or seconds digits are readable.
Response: 8:56
